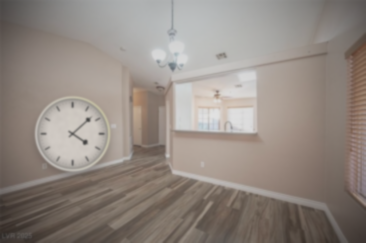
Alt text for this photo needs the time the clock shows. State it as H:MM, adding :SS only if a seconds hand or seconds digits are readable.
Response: 4:08
